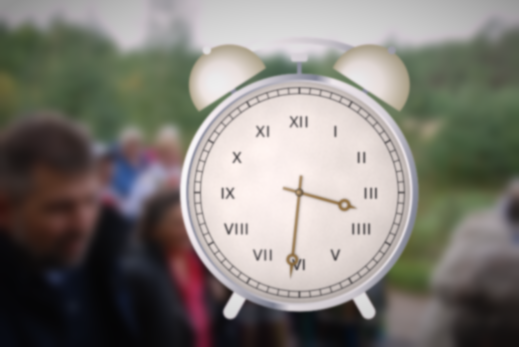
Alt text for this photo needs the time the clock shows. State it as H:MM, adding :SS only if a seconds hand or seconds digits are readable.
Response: 3:31
